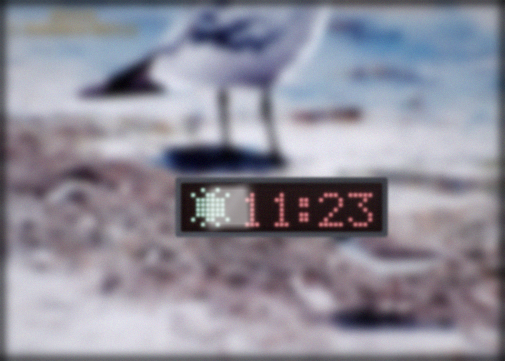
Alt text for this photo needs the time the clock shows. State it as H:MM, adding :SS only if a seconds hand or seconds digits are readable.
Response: 11:23
